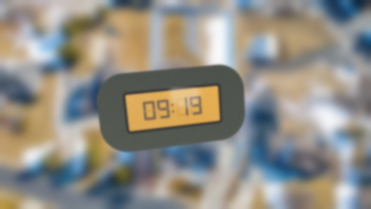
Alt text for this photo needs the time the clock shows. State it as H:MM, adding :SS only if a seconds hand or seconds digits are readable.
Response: 9:19
